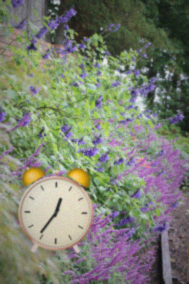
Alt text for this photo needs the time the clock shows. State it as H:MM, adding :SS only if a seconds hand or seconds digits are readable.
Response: 12:36
